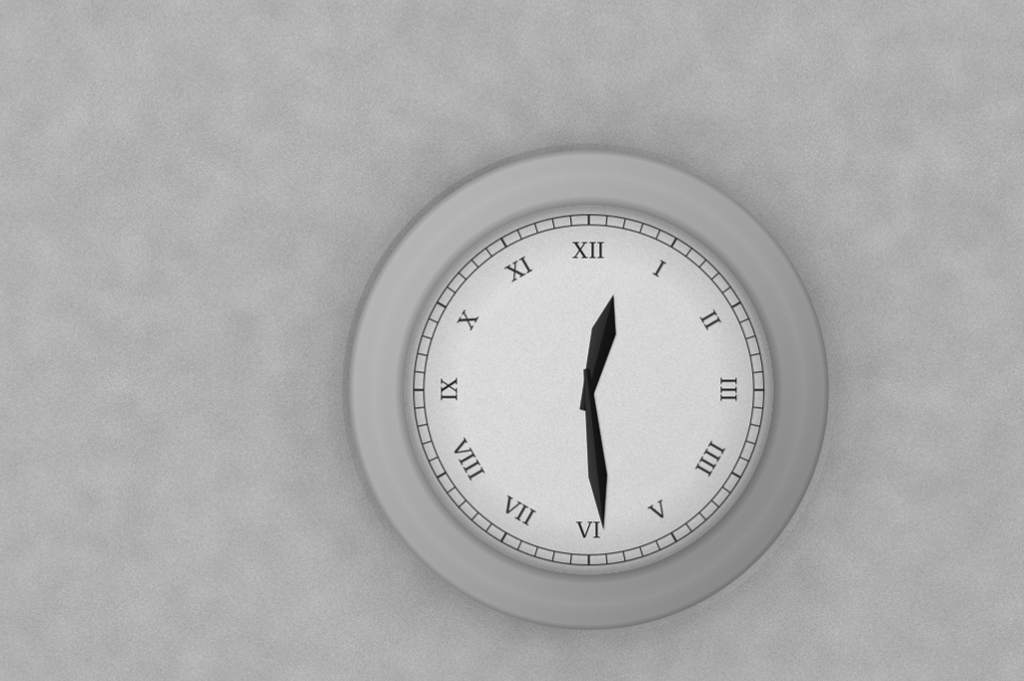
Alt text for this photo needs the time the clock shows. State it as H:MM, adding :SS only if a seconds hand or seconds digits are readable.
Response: 12:29
